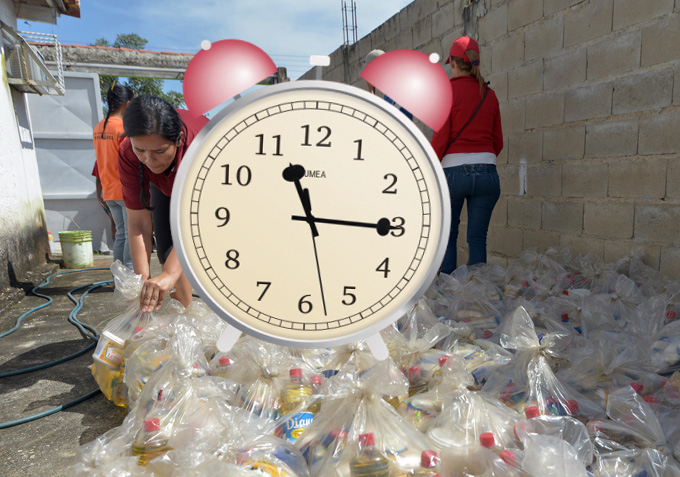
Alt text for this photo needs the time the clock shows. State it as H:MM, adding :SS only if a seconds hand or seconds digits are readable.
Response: 11:15:28
